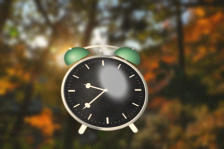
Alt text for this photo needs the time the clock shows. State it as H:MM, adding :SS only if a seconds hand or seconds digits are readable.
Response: 9:38
